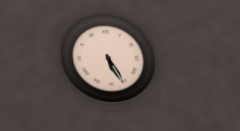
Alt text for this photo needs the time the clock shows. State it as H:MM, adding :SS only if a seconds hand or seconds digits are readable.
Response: 5:26
